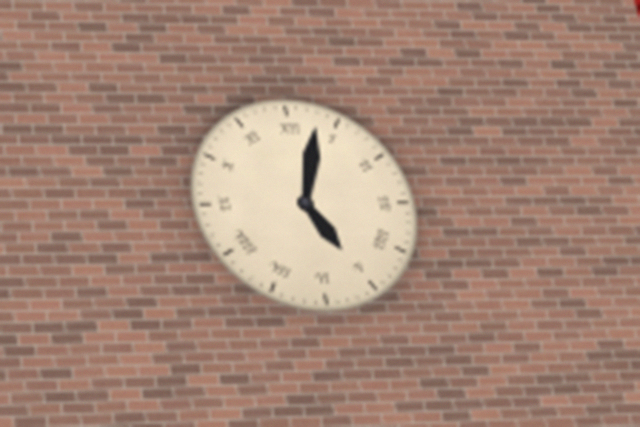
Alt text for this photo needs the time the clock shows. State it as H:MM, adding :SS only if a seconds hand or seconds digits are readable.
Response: 5:03
